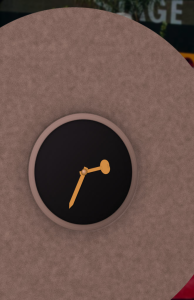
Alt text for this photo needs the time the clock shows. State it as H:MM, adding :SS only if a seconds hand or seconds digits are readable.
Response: 2:34
